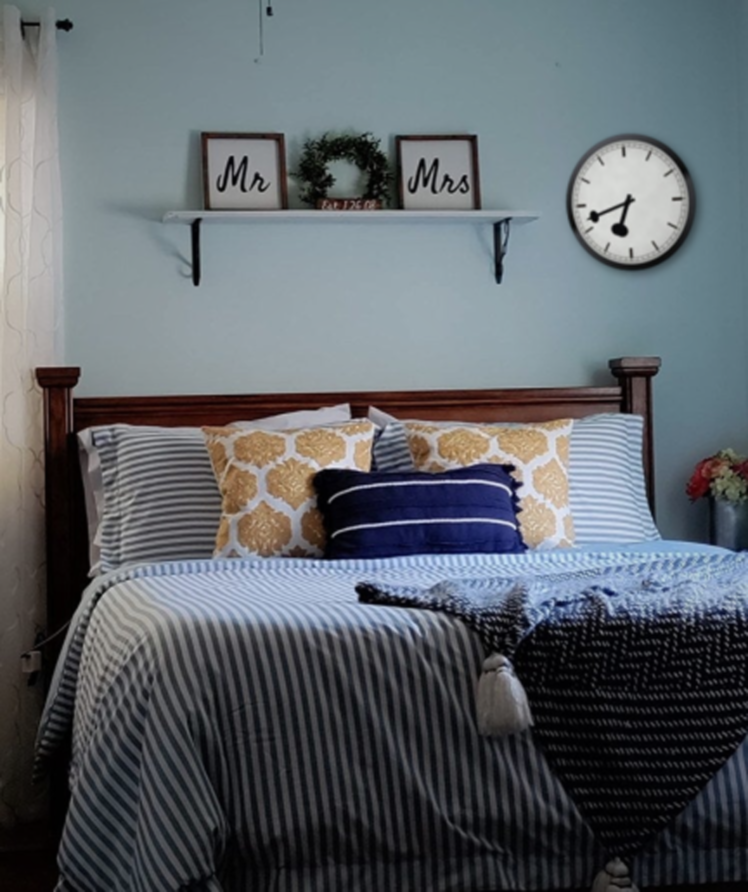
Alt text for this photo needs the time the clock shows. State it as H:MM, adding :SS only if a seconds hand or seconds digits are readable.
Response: 6:42
